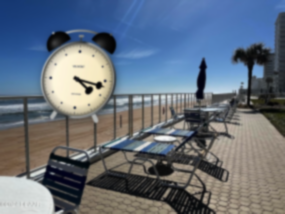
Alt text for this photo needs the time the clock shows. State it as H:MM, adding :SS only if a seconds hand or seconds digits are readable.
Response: 4:17
